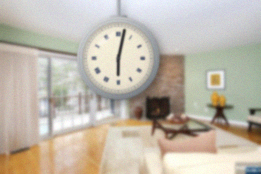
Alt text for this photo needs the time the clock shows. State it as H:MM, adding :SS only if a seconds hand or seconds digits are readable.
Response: 6:02
